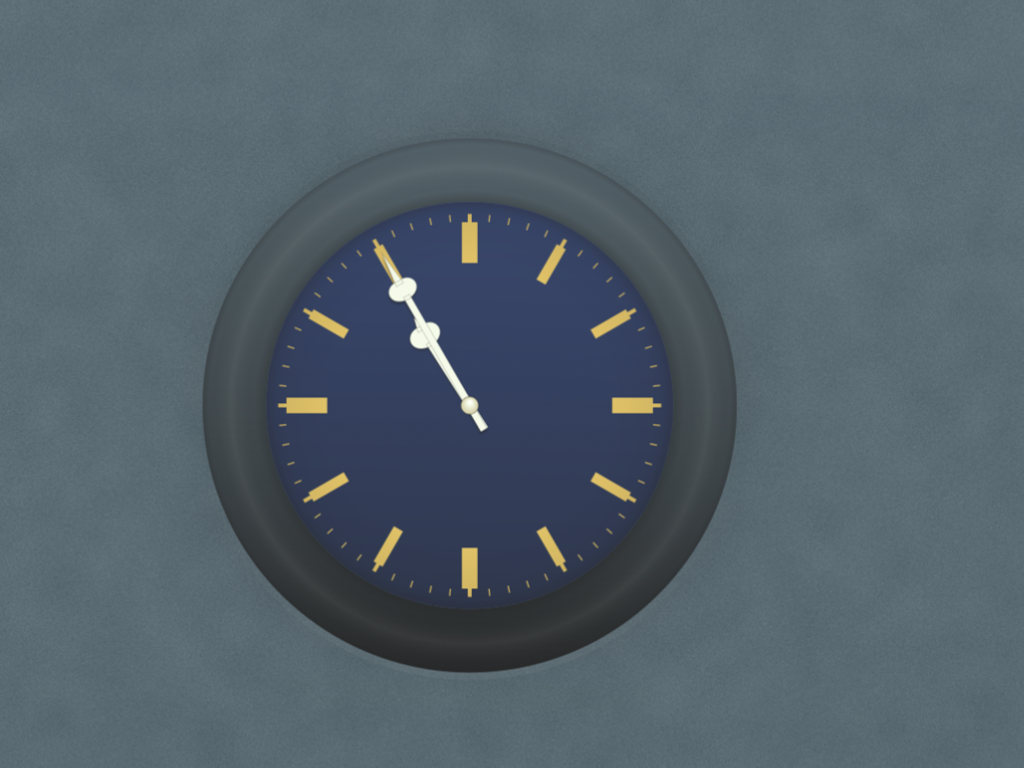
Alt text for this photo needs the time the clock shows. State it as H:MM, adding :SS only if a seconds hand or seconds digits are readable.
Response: 10:55
